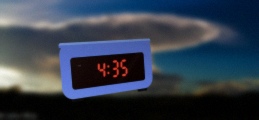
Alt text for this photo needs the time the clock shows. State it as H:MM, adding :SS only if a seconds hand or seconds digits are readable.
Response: 4:35
